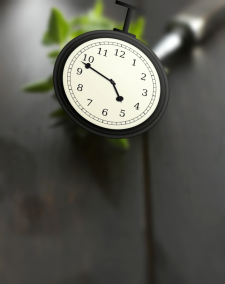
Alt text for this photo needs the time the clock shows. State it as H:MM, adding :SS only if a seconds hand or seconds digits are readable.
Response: 4:48
